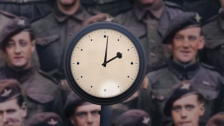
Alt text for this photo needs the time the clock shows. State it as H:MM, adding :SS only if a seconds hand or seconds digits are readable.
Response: 2:01
